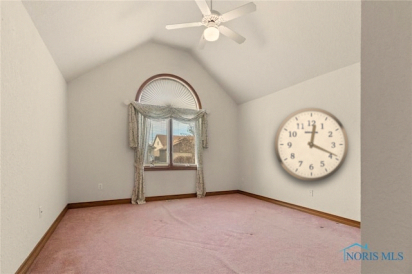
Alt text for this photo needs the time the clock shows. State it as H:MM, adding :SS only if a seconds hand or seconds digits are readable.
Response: 12:19
